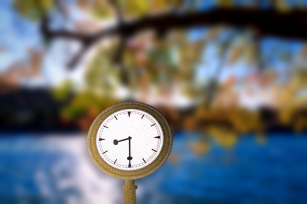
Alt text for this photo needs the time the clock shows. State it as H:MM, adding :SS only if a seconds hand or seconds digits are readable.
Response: 8:30
